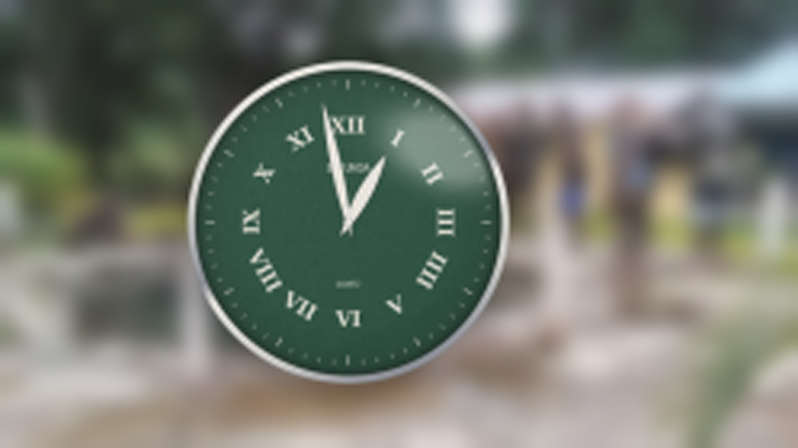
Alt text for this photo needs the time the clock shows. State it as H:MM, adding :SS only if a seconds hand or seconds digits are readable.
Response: 12:58
